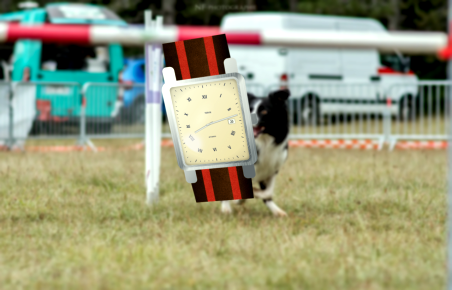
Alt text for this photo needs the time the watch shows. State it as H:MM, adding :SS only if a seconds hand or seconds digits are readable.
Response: 8:13
